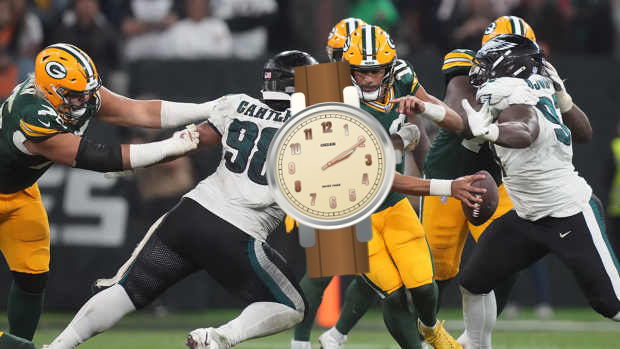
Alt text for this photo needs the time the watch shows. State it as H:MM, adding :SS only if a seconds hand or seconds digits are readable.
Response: 2:10
